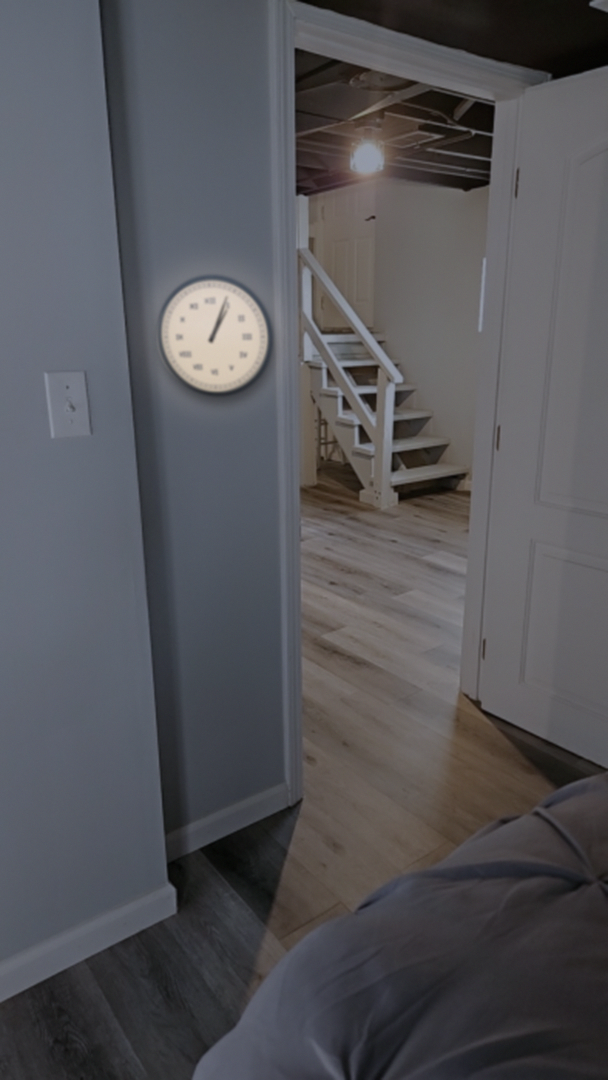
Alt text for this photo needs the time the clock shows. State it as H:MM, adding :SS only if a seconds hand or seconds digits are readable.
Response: 1:04
